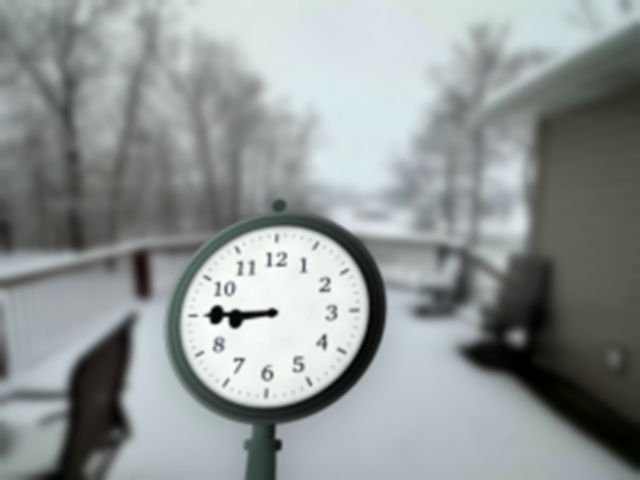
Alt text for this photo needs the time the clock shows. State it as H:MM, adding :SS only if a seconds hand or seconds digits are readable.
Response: 8:45
